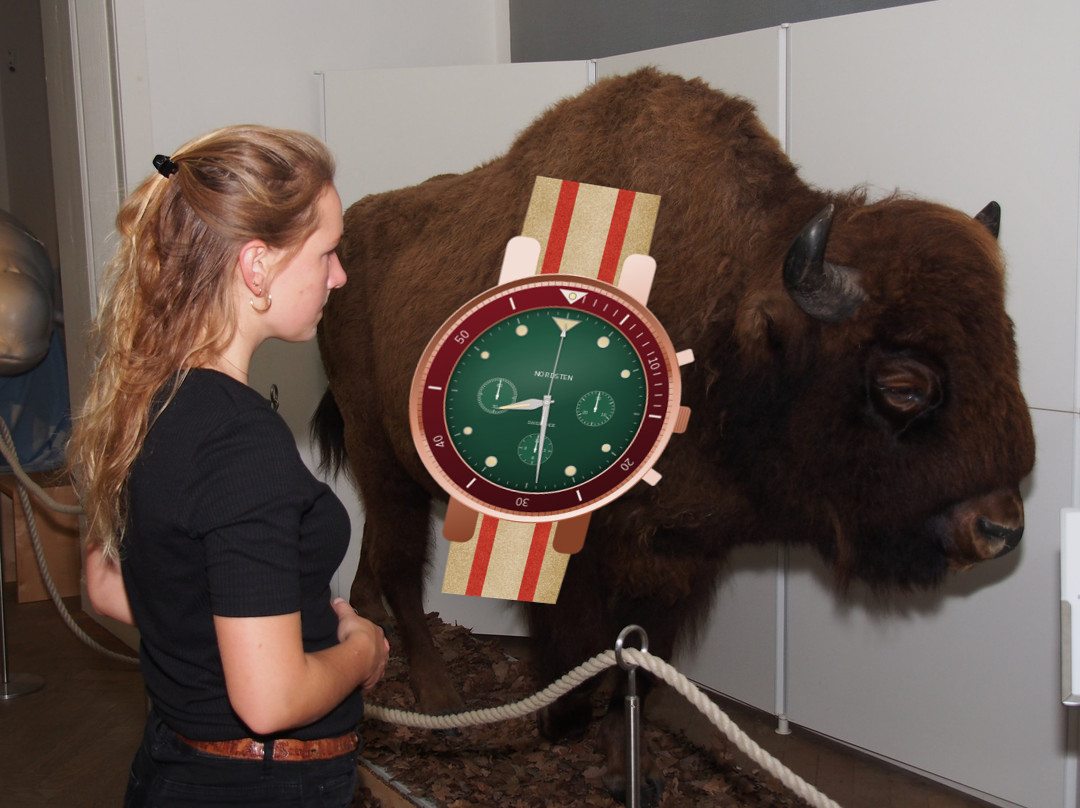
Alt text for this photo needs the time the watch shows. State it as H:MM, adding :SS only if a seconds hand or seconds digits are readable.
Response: 8:29
